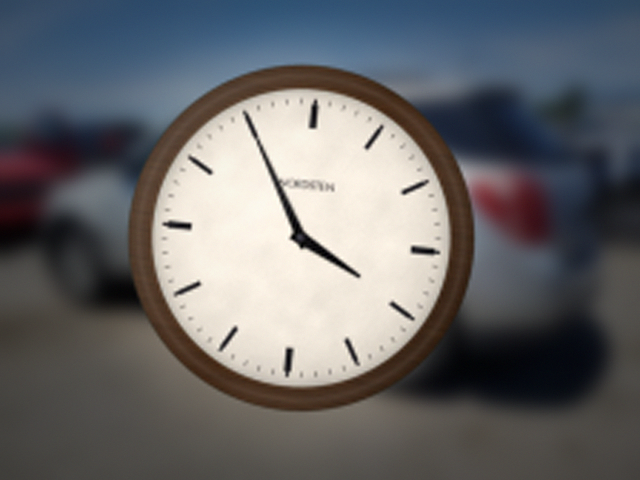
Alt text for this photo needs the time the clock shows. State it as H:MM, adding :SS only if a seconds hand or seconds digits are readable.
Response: 3:55
